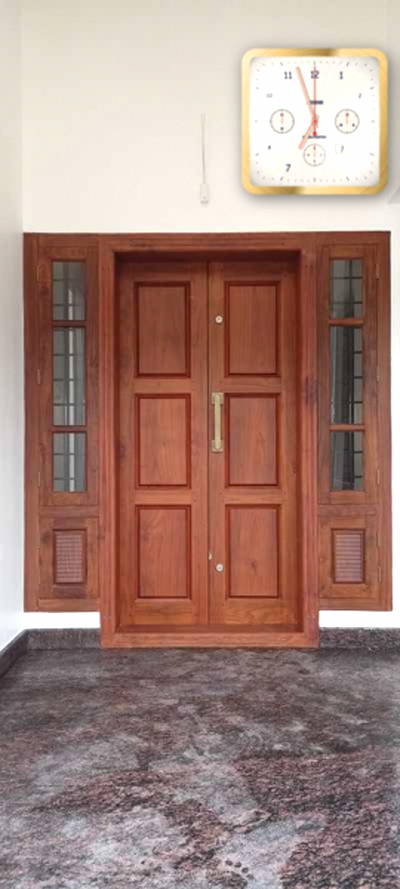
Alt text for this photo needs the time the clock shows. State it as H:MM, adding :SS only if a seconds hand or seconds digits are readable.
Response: 6:57
